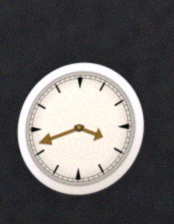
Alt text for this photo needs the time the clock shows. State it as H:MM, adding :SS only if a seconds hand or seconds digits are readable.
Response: 3:42
